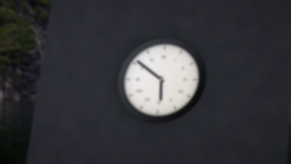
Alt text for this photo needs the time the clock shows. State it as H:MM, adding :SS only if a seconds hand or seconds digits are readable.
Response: 5:51
